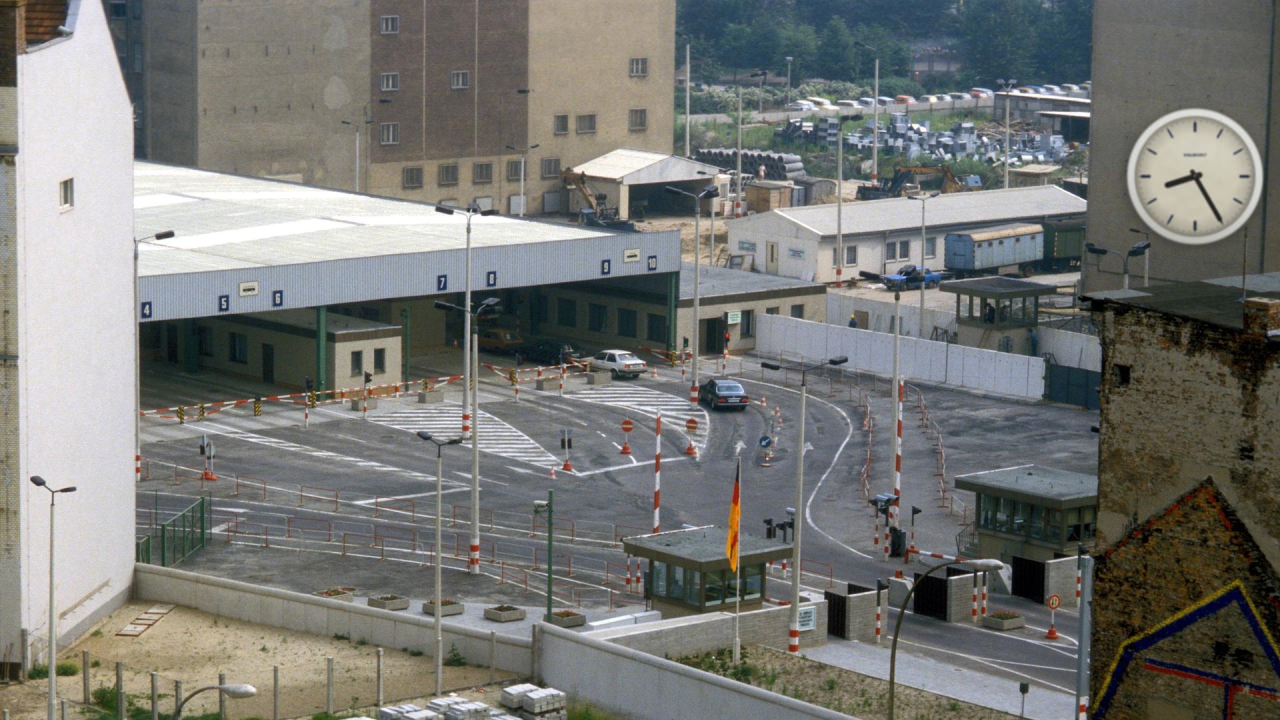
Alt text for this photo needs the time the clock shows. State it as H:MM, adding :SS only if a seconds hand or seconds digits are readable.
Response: 8:25
